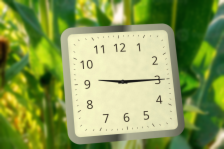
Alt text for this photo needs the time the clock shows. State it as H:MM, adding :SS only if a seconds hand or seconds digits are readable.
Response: 9:15
